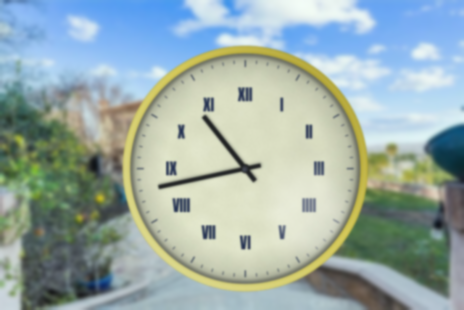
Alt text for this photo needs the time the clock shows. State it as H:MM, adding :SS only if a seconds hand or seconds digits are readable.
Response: 10:43
